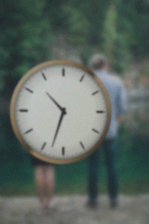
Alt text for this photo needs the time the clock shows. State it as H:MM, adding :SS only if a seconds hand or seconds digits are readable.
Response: 10:33
